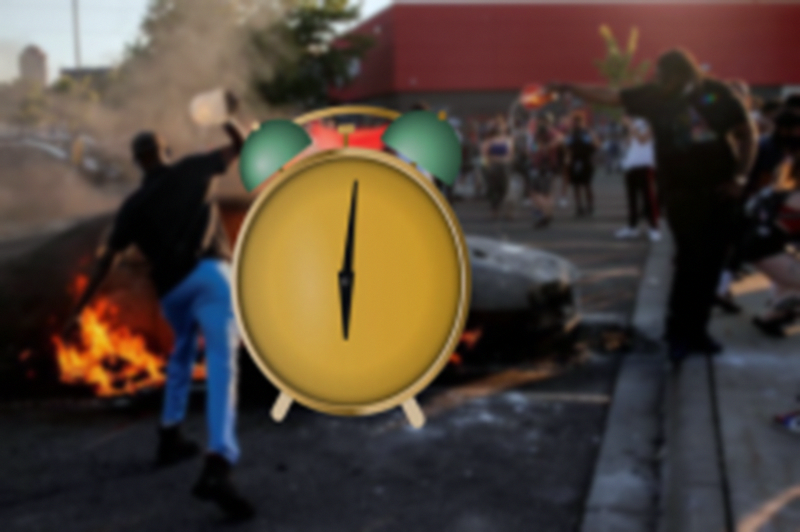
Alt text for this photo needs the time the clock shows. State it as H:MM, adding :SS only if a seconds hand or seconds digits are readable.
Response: 6:01
